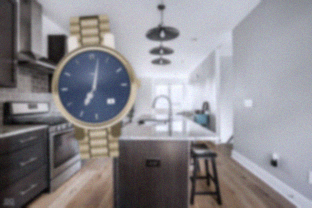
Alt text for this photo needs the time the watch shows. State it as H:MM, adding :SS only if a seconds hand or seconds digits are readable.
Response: 7:02
